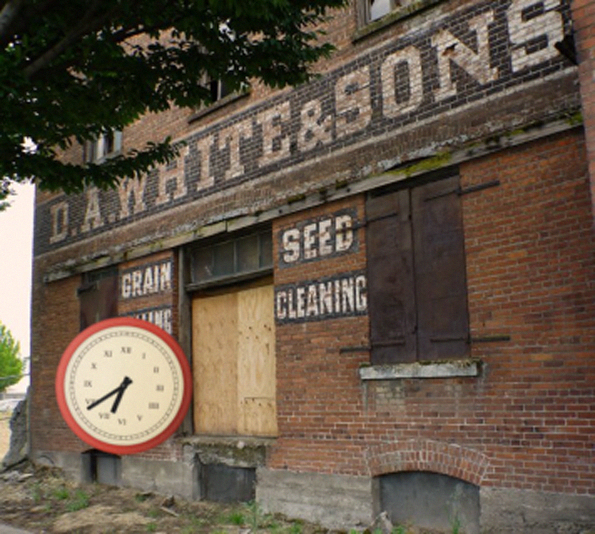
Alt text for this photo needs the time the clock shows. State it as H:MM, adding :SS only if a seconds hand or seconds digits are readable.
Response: 6:39
